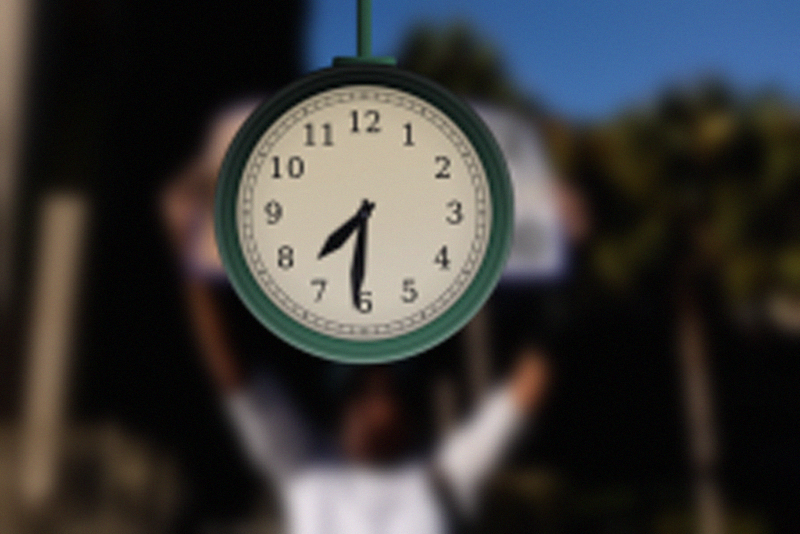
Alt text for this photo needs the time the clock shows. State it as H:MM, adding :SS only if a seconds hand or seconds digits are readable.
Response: 7:31
